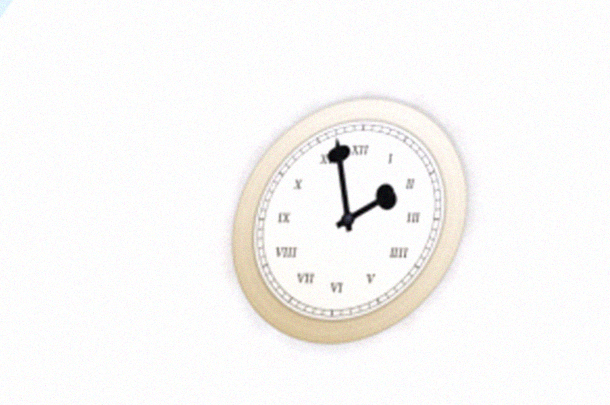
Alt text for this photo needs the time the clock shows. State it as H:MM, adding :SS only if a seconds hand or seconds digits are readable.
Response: 1:57
